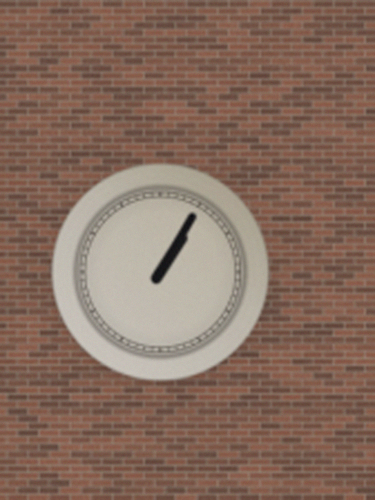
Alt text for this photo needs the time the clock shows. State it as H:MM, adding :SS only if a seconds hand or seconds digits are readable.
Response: 1:05
